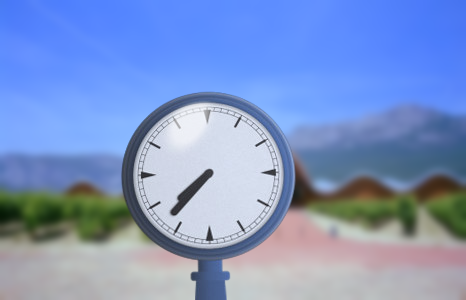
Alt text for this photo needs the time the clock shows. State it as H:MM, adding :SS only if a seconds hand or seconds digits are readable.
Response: 7:37
